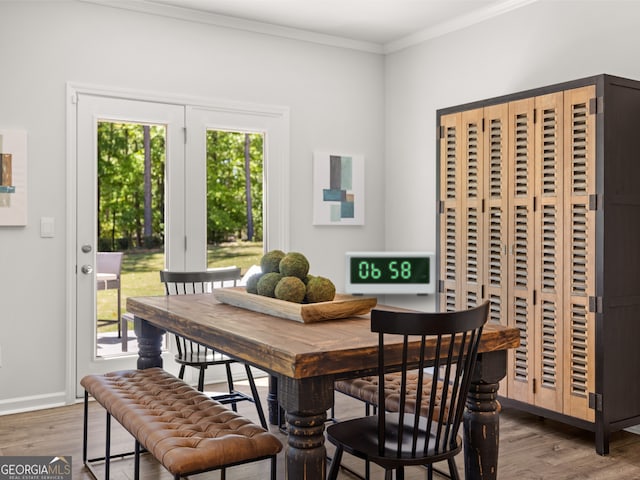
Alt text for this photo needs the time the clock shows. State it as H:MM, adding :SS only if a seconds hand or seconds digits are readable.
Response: 6:58
